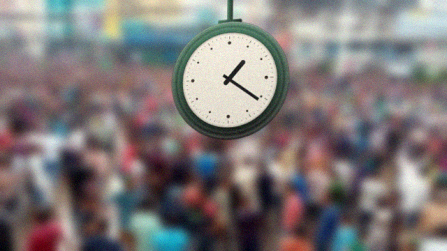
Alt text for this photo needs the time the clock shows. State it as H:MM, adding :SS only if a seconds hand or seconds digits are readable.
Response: 1:21
